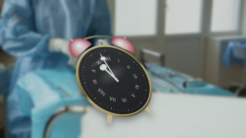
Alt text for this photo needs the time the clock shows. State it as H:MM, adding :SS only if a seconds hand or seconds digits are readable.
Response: 10:58
